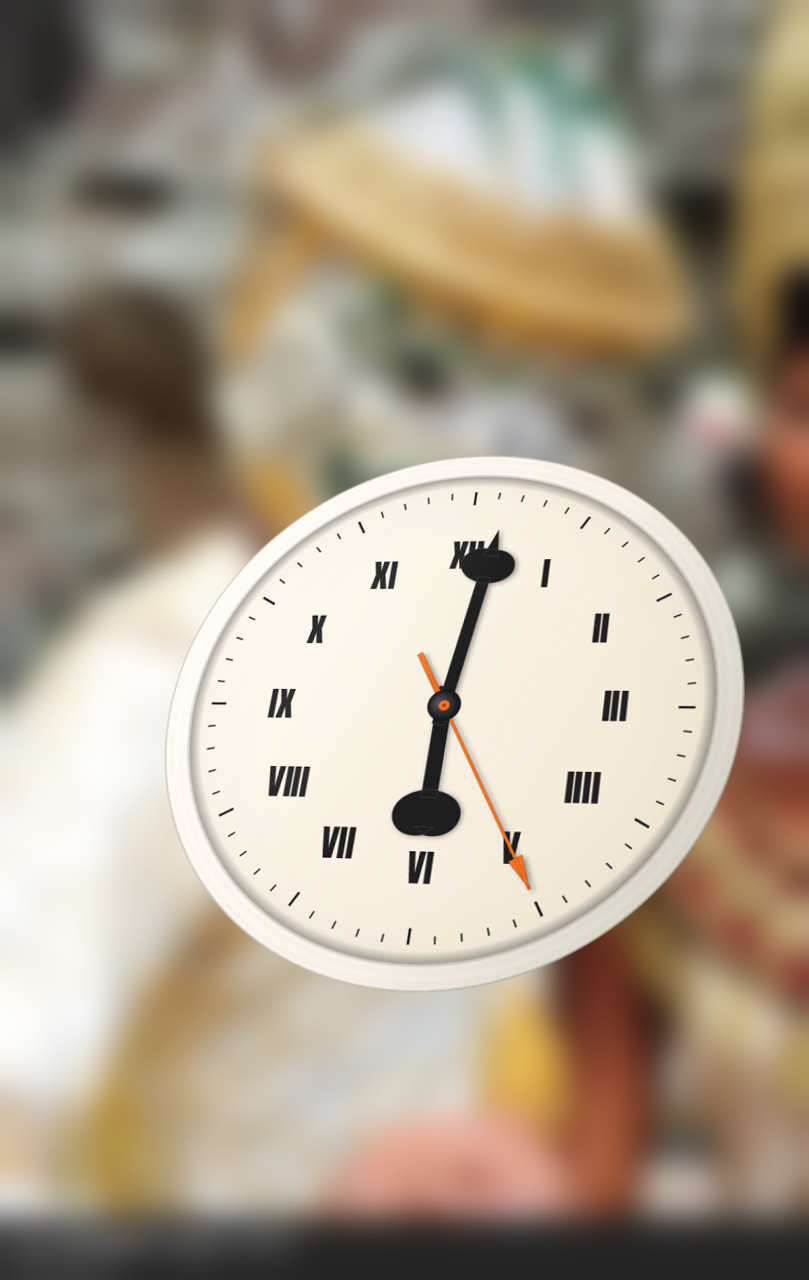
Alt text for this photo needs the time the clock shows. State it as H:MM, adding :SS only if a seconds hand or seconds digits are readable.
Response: 6:01:25
